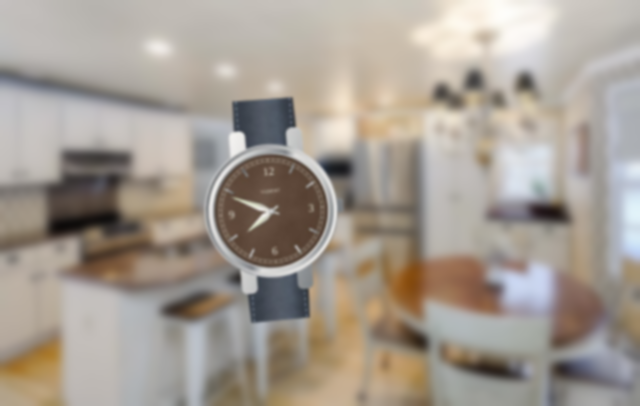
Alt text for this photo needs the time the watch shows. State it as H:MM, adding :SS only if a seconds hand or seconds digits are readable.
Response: 7:49
